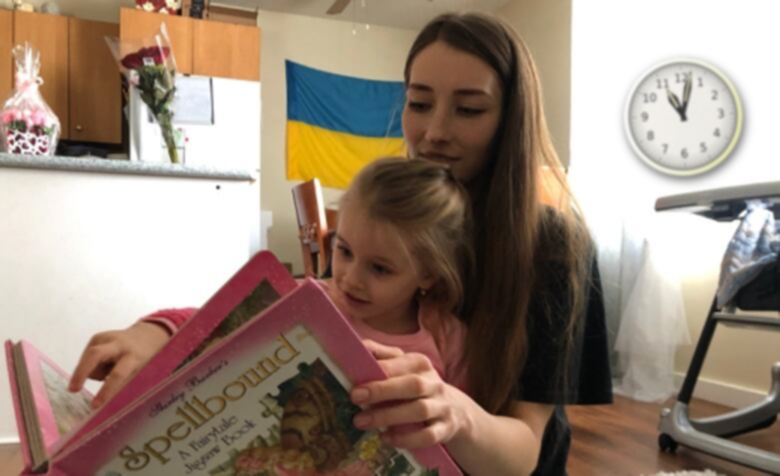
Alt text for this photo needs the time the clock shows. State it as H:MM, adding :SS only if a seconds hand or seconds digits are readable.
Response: 11:02
